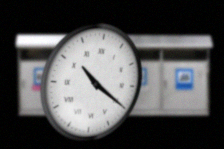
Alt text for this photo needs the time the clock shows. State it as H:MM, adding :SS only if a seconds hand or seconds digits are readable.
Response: 10:20
